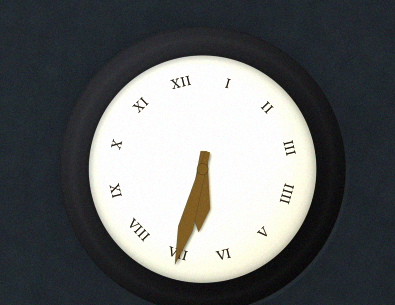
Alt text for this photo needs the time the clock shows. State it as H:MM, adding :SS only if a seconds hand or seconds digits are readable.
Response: 6:35
